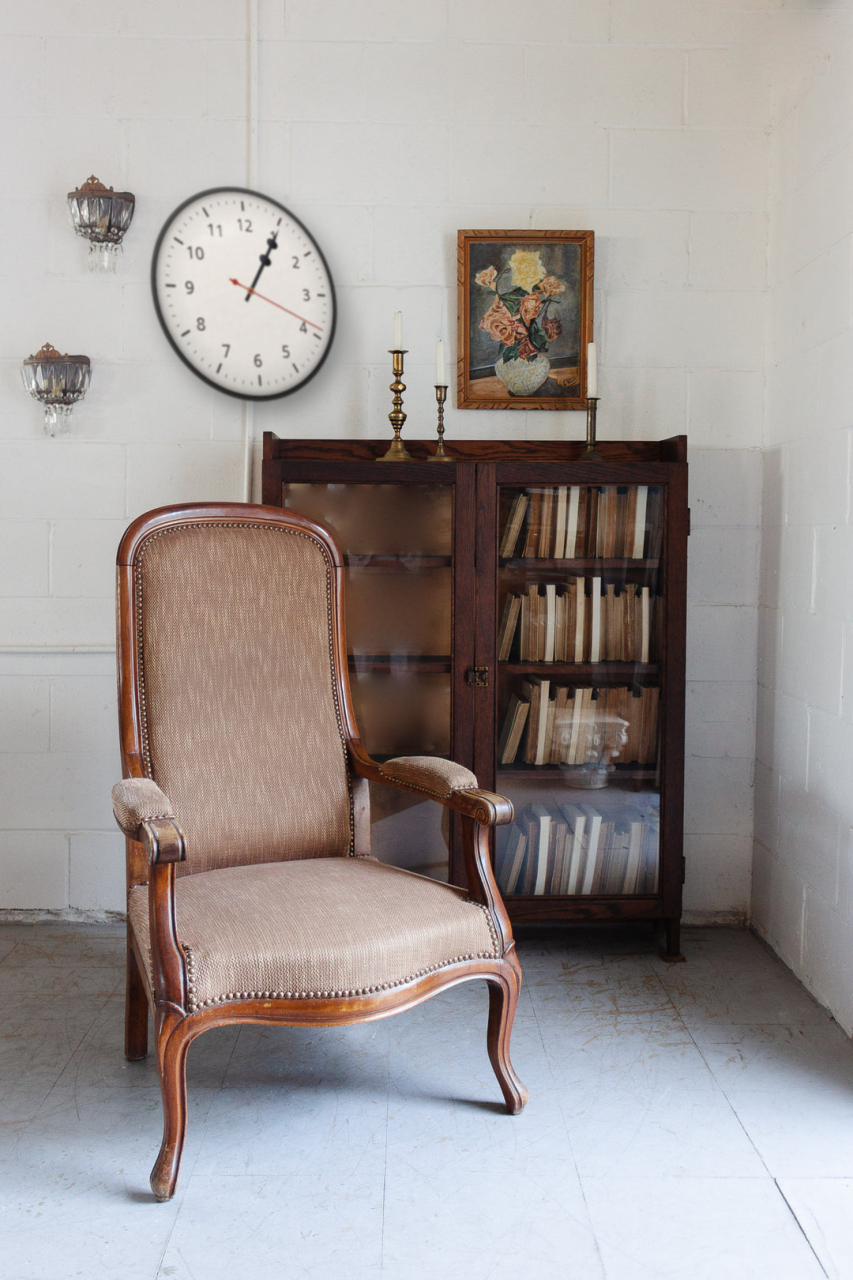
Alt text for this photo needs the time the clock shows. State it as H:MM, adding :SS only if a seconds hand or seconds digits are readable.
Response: 1:05:19
